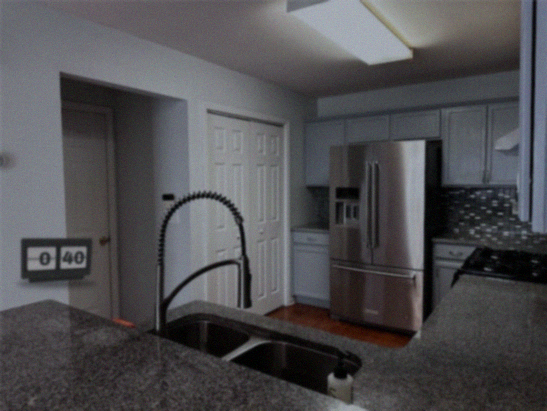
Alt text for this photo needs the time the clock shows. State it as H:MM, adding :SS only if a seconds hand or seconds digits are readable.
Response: 0:40
